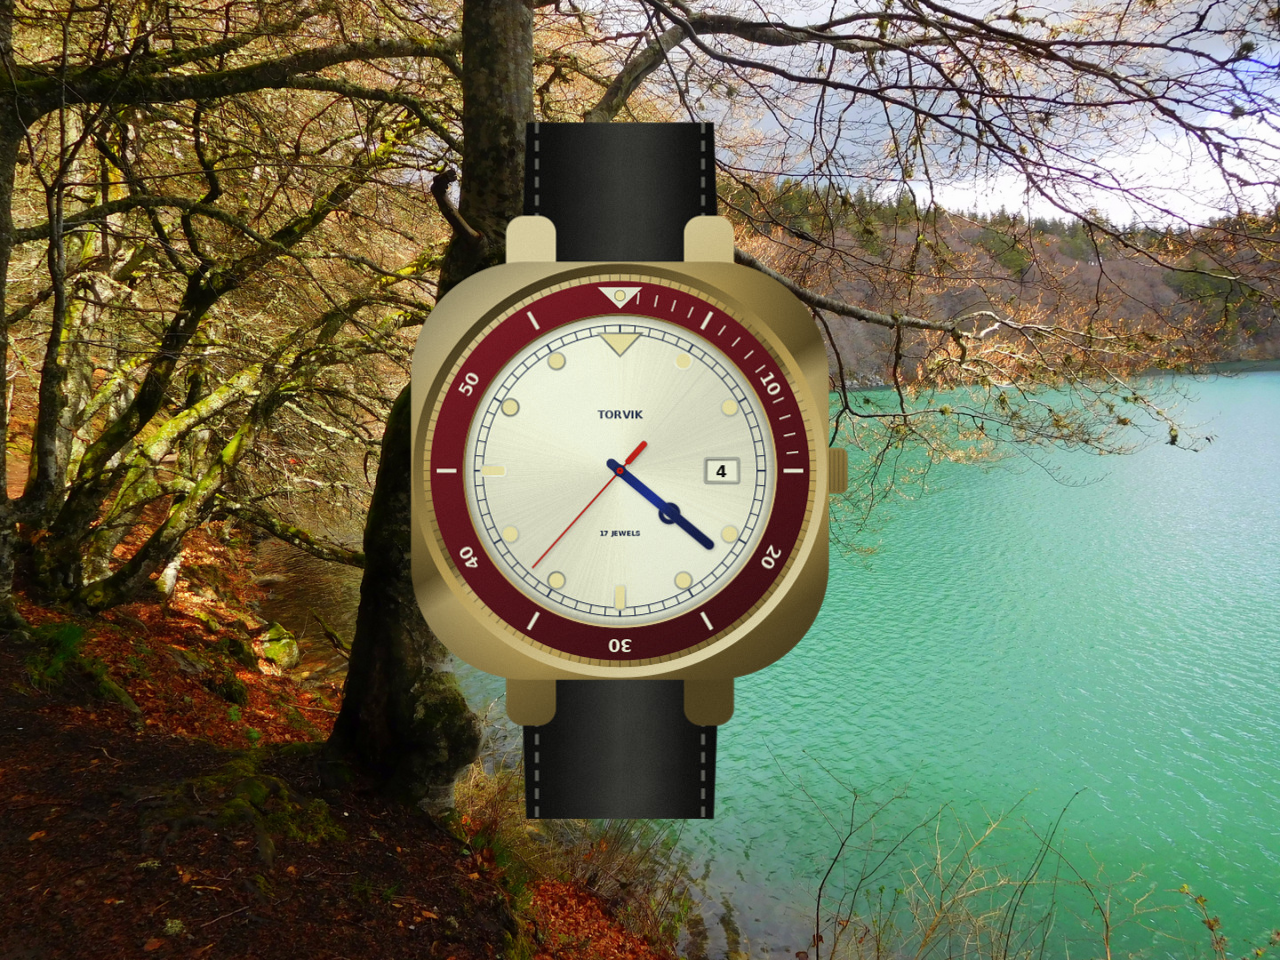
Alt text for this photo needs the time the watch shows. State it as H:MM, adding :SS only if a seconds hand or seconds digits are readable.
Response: 4:21:37
